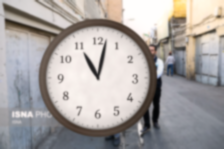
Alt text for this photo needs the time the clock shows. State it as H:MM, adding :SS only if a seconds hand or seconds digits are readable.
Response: 11:02
